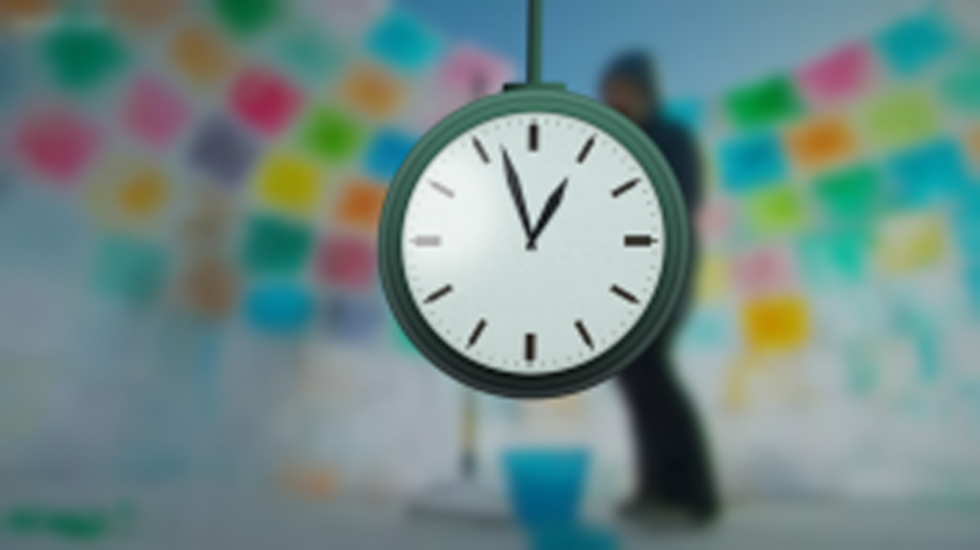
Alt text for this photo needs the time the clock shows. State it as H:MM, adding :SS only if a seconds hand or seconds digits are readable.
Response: 12:57
